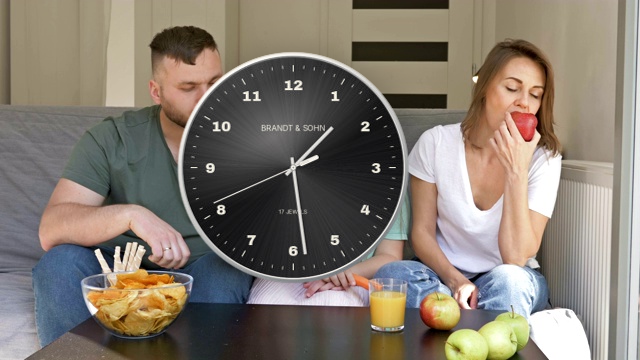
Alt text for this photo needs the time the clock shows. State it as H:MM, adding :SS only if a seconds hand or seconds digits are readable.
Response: 1:28:41
